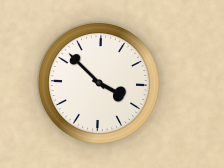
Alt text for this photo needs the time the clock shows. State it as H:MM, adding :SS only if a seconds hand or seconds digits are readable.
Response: 3:52
